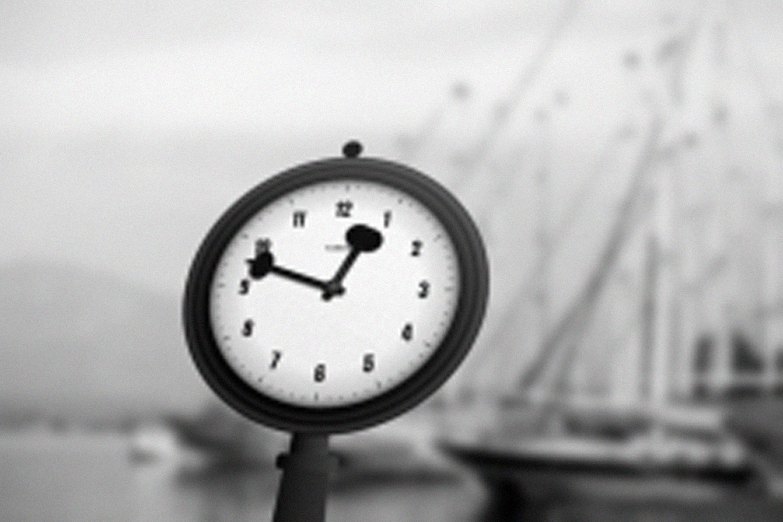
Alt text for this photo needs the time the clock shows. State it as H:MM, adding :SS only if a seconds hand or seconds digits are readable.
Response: 12:48
